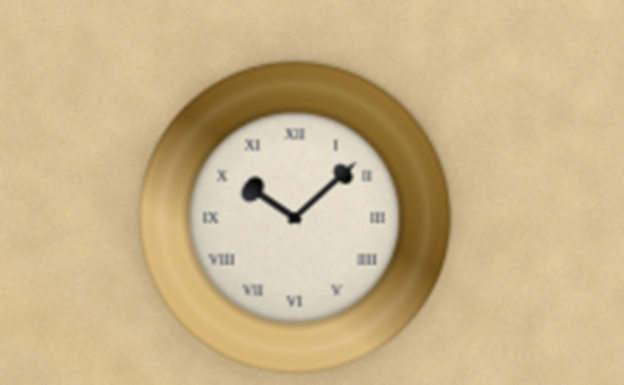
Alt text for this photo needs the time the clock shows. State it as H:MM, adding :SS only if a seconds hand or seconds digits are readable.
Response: 10:08
